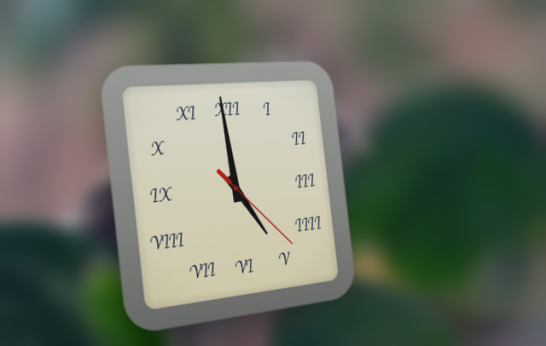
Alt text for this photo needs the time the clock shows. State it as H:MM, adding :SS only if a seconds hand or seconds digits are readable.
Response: 4:59:23
